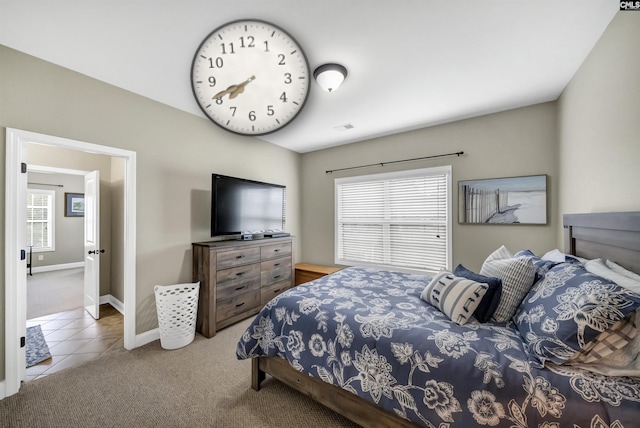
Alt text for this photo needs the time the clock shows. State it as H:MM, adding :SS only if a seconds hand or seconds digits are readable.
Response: 7:41
